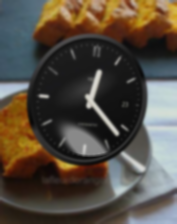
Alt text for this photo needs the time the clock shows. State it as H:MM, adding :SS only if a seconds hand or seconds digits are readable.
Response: 12:22
